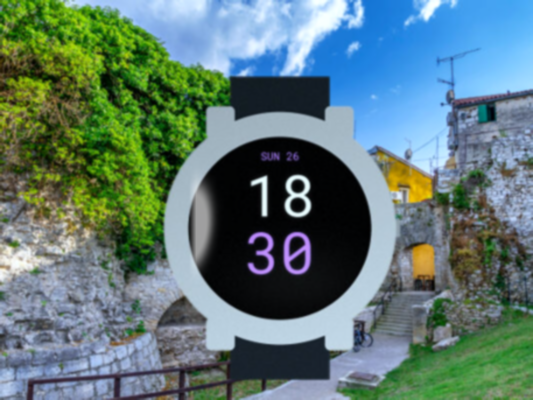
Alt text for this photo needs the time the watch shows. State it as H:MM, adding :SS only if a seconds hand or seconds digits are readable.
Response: 18:30
